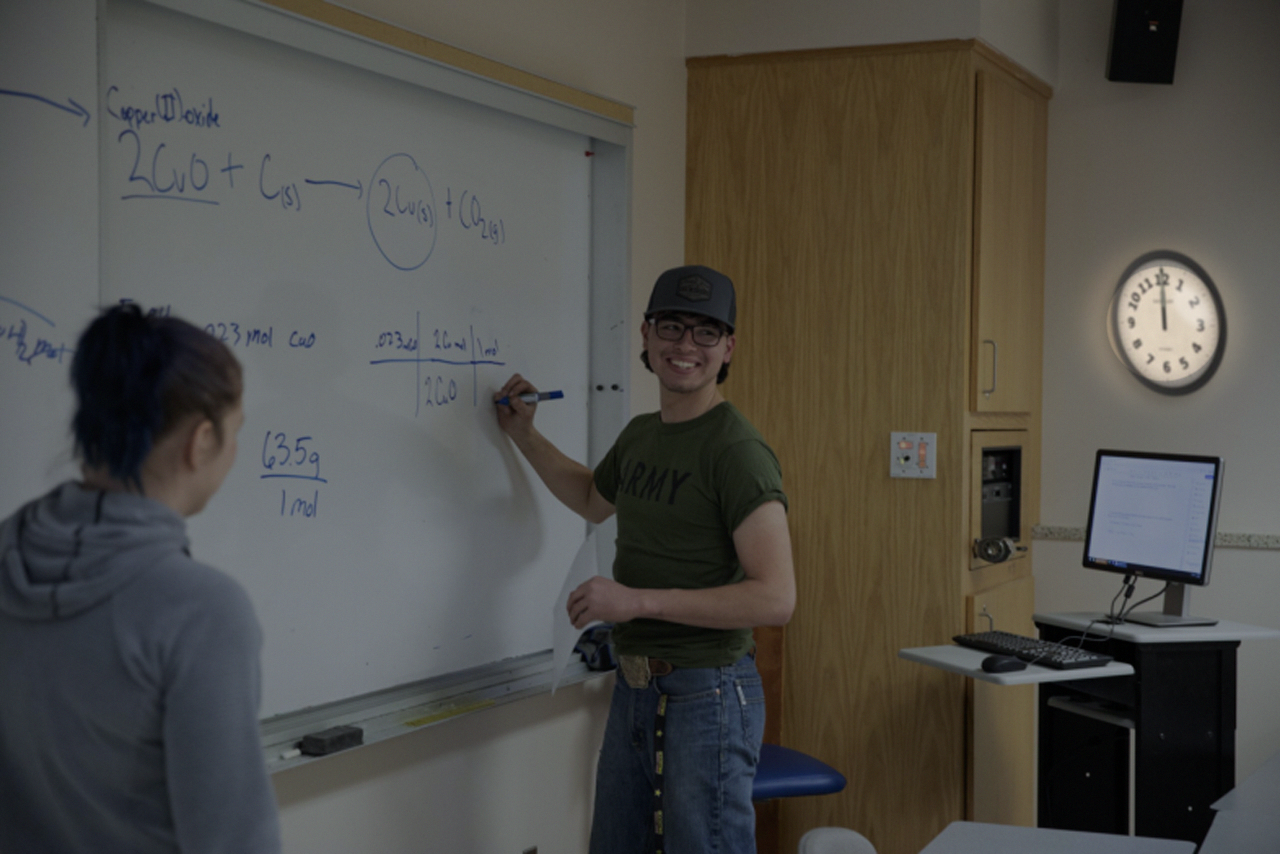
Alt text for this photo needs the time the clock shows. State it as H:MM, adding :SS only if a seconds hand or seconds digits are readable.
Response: 12:00
